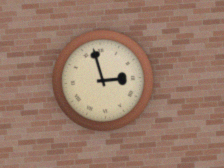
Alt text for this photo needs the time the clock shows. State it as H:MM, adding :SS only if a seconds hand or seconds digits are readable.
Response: 2:58
